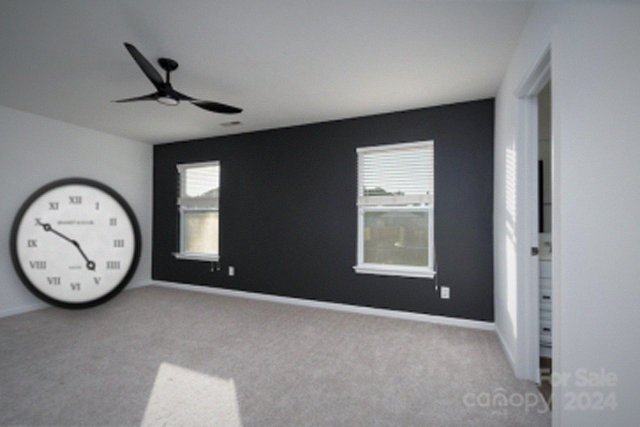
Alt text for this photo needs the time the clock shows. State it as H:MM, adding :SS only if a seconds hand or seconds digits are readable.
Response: 4:50
